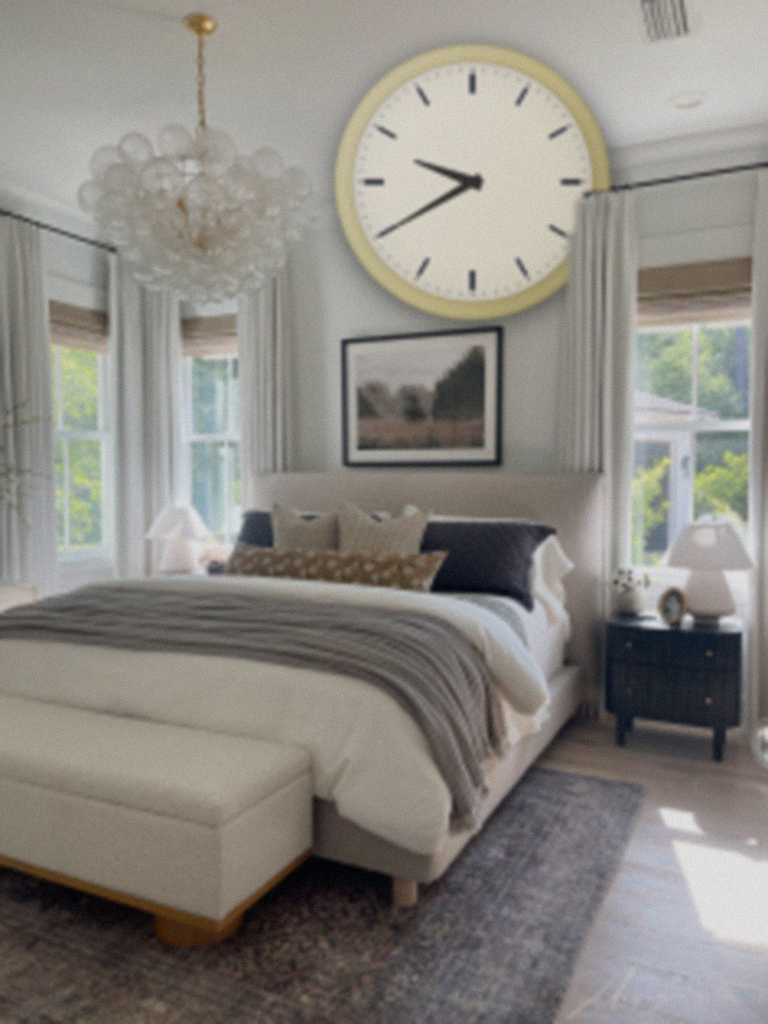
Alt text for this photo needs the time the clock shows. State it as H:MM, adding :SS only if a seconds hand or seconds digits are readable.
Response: 9:40
